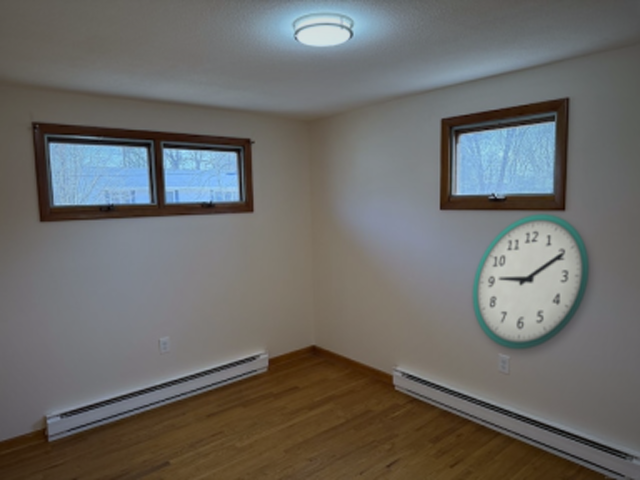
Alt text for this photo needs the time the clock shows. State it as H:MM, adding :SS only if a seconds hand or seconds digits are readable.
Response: 9:10
